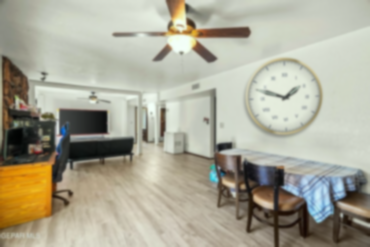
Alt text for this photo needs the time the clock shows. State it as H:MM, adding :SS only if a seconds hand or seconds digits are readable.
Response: 1:48
